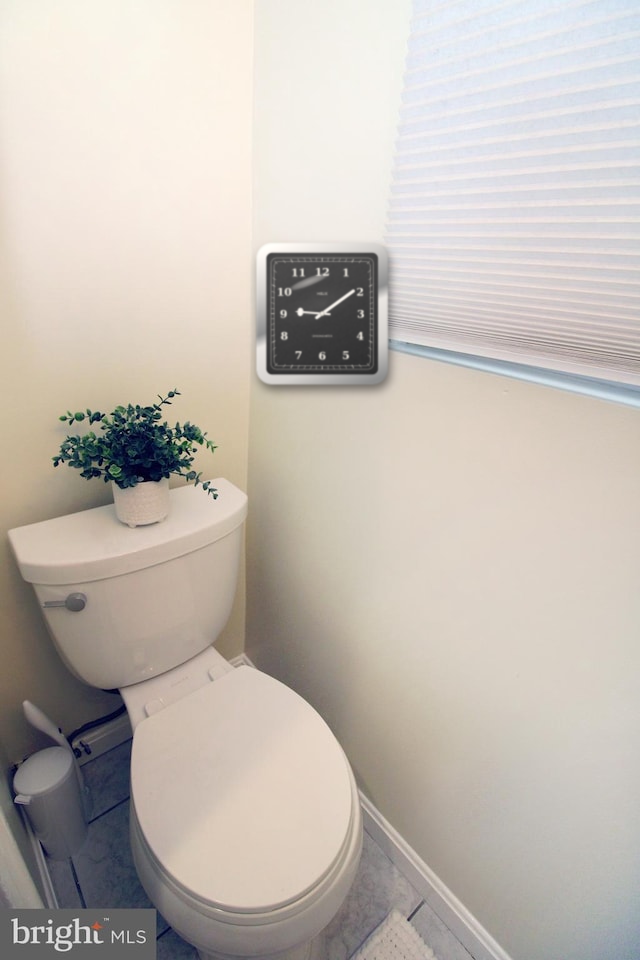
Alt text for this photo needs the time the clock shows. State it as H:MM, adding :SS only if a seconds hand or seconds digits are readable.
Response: 9:09
